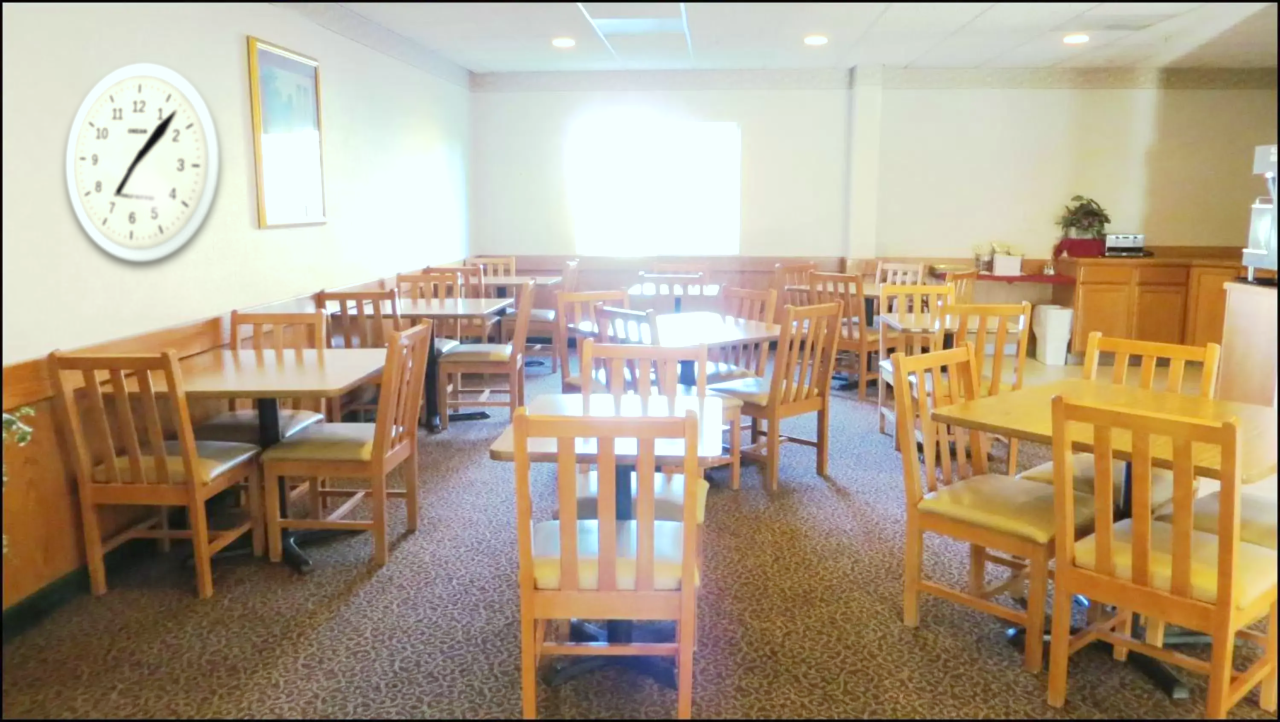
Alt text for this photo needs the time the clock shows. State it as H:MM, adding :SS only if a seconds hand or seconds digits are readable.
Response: 7:07
